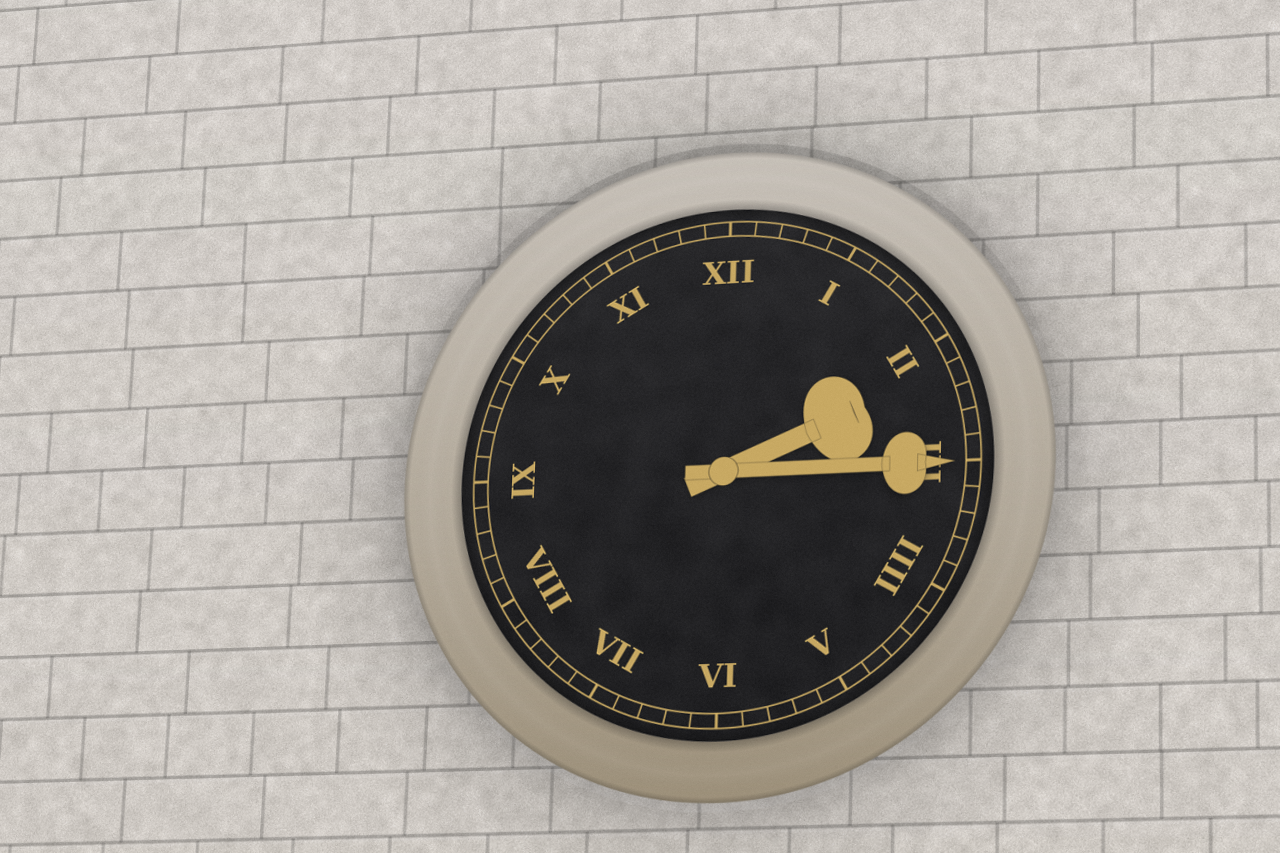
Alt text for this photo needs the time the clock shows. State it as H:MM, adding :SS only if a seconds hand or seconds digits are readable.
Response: 2:15
